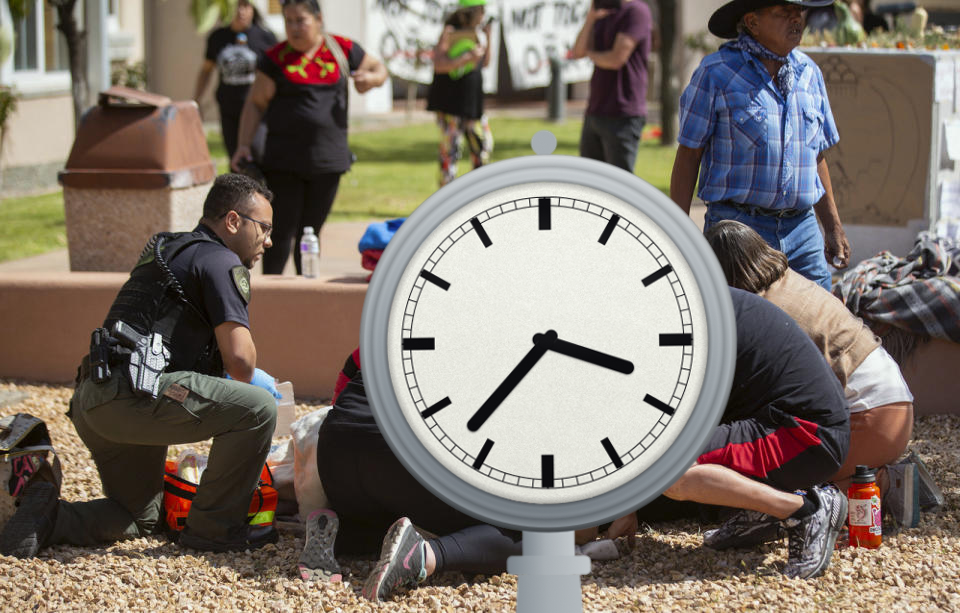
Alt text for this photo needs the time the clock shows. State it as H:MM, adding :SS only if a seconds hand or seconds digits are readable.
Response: 3:37
